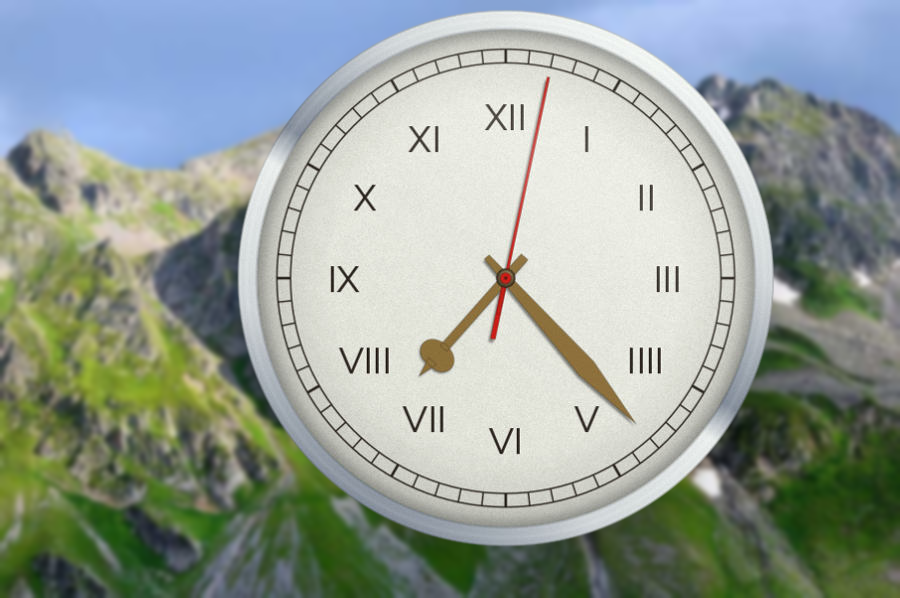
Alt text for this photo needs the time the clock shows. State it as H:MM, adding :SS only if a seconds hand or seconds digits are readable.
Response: 7:23:02
